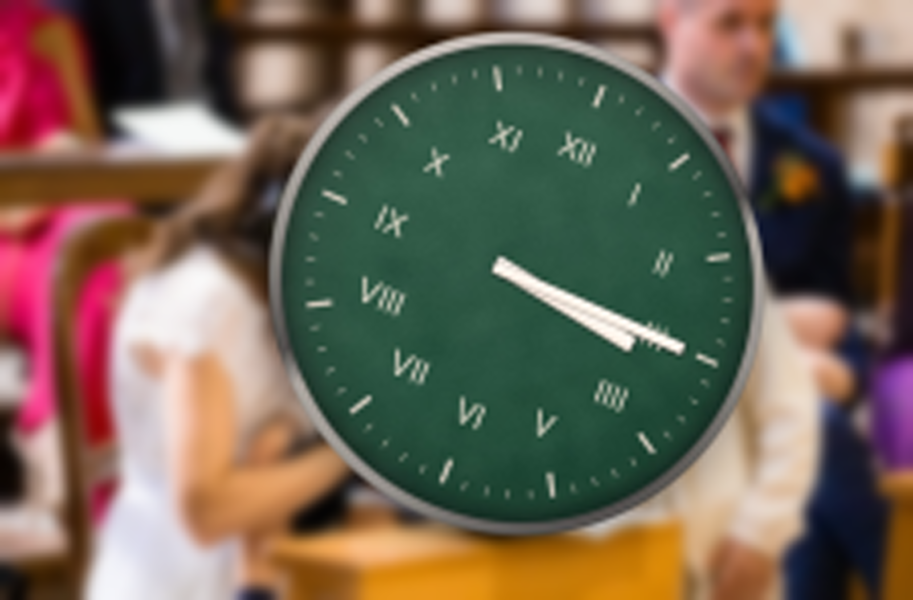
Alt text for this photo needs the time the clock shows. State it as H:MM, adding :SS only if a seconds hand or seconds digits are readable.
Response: 3:15
